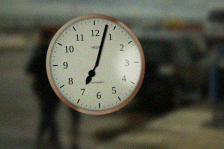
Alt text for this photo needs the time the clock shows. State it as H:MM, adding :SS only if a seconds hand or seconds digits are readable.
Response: 7:03
